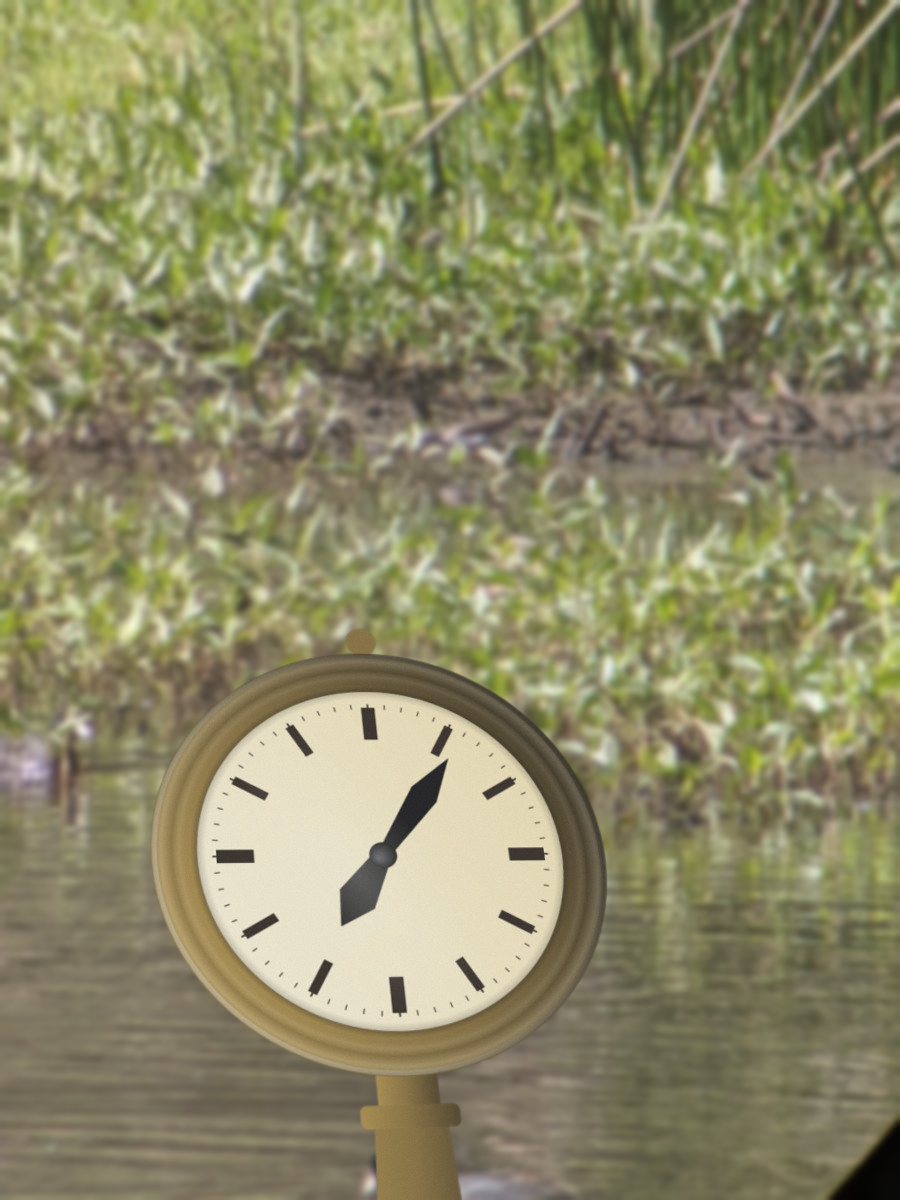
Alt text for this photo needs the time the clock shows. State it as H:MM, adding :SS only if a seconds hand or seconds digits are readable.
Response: 7:06
